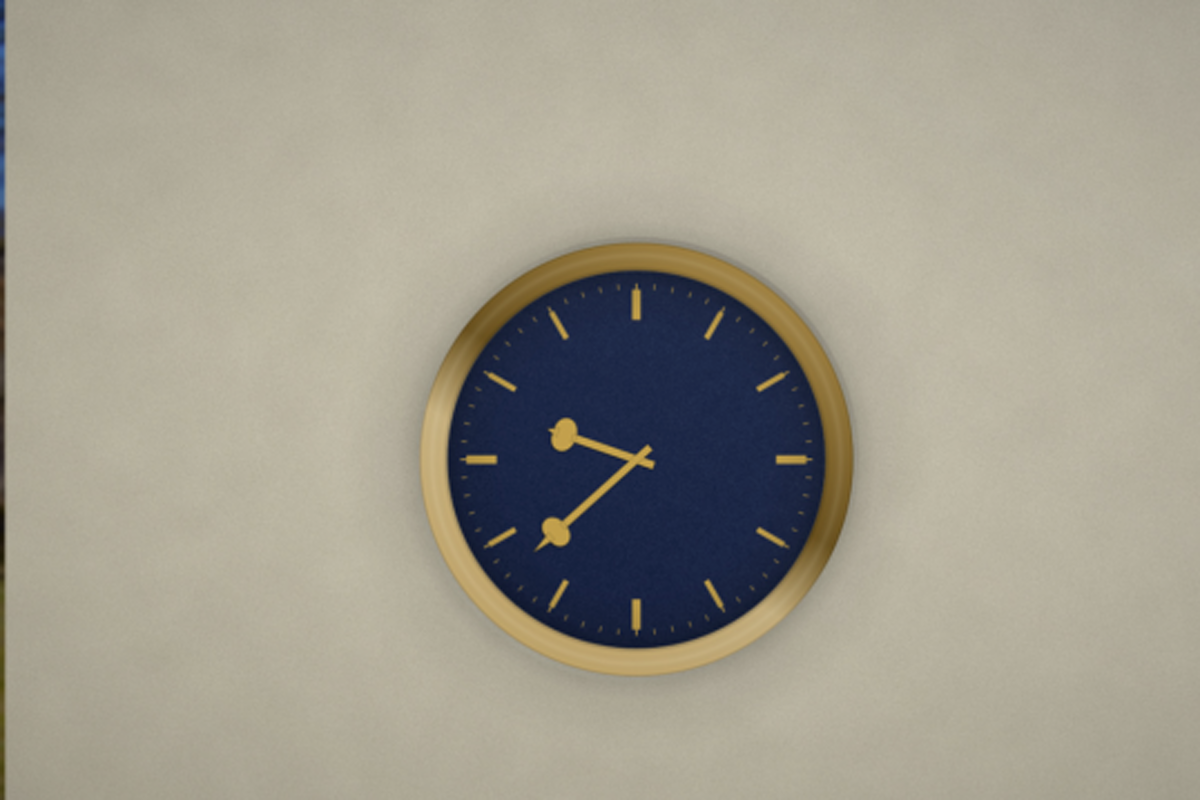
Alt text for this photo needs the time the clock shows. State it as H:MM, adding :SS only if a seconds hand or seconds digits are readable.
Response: 9:38
